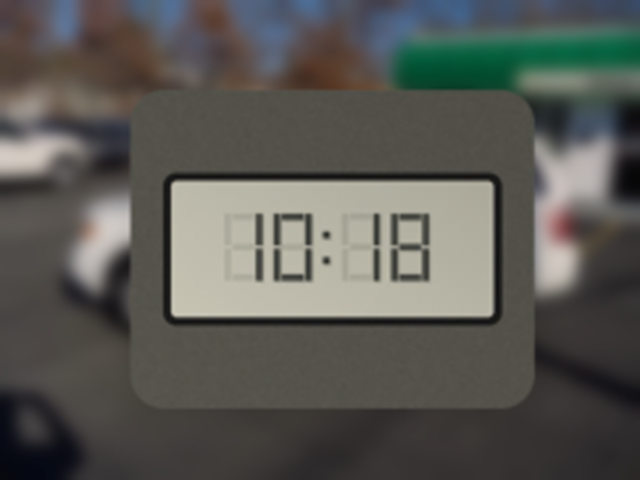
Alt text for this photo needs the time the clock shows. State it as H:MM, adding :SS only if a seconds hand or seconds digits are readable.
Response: 10:18
